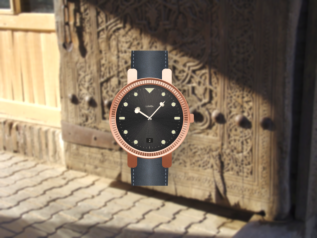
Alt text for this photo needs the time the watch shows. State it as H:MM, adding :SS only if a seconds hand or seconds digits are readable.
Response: 10:07
